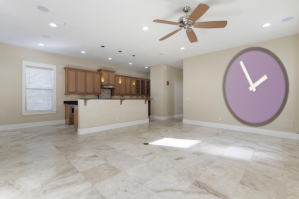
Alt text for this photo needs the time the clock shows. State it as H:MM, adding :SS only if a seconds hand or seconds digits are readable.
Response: 1:55
